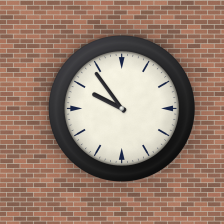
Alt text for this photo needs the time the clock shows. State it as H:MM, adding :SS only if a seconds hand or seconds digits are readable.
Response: 9:54
